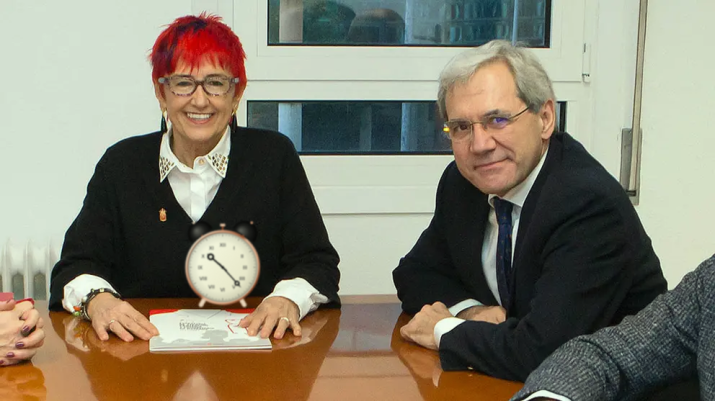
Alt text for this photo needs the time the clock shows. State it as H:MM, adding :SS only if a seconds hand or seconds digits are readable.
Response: 10:23
